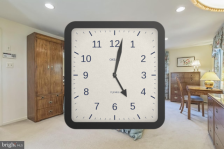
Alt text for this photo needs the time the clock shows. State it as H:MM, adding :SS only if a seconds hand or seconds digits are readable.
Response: 5:02
